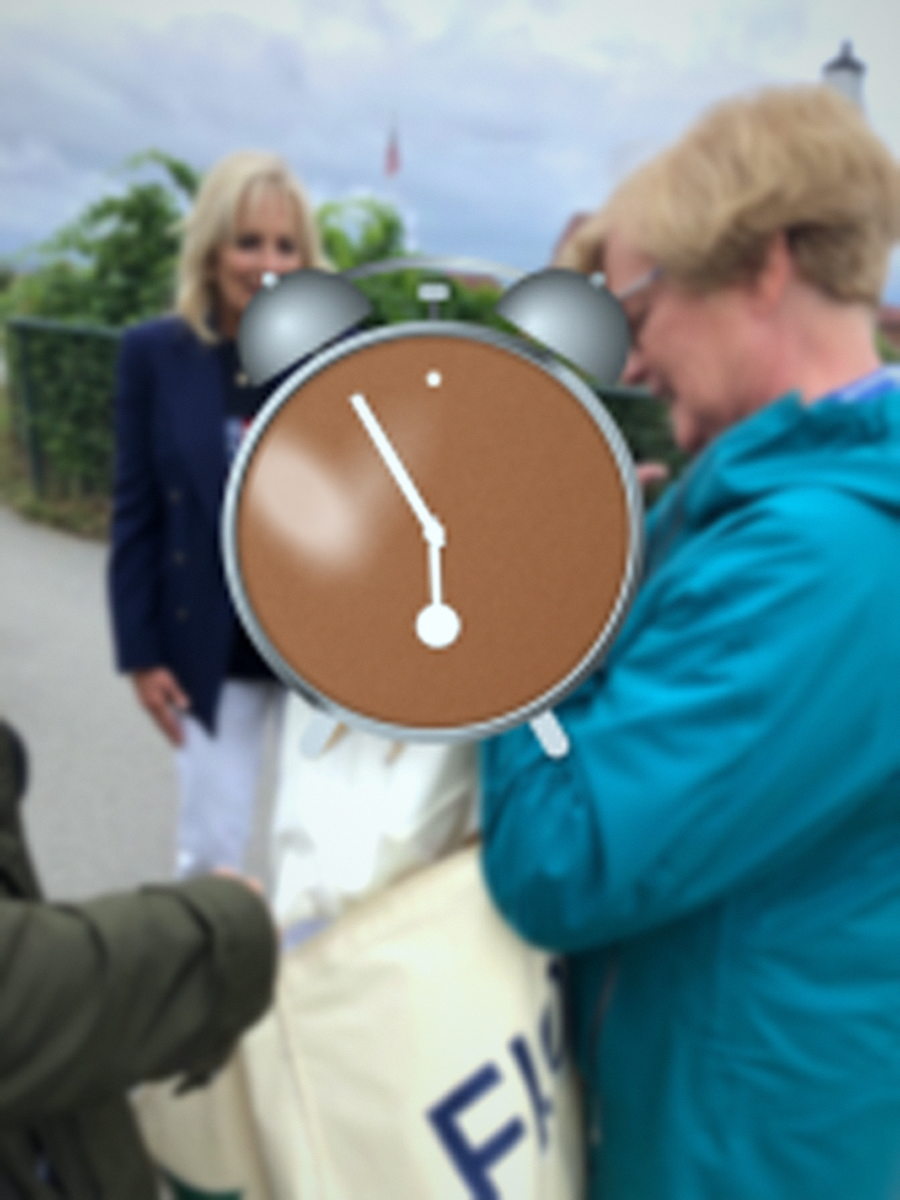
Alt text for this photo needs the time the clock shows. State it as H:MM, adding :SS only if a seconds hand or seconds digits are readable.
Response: 5:55
